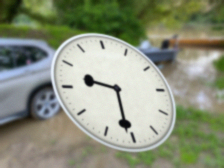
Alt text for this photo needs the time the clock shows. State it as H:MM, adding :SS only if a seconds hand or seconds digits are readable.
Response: 9:31
